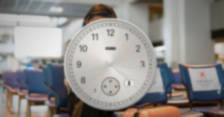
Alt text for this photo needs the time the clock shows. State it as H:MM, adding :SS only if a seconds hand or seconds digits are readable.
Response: 4:16
